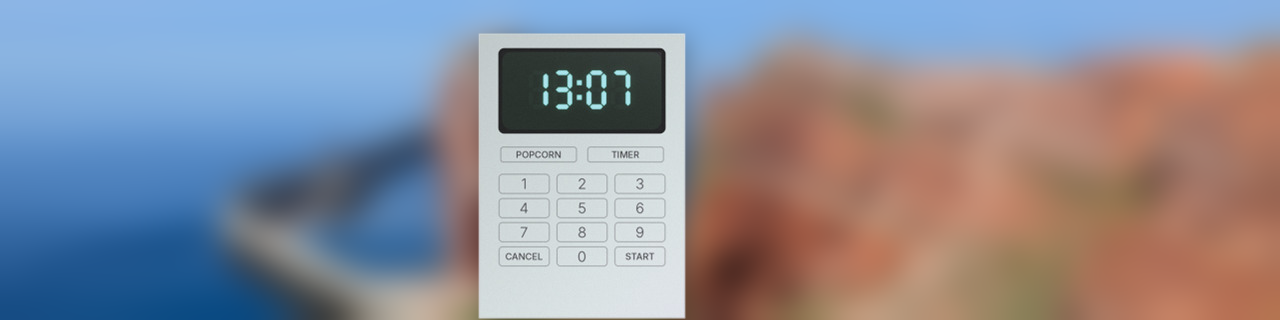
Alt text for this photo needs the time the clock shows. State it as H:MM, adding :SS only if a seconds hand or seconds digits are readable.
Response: 13:07
